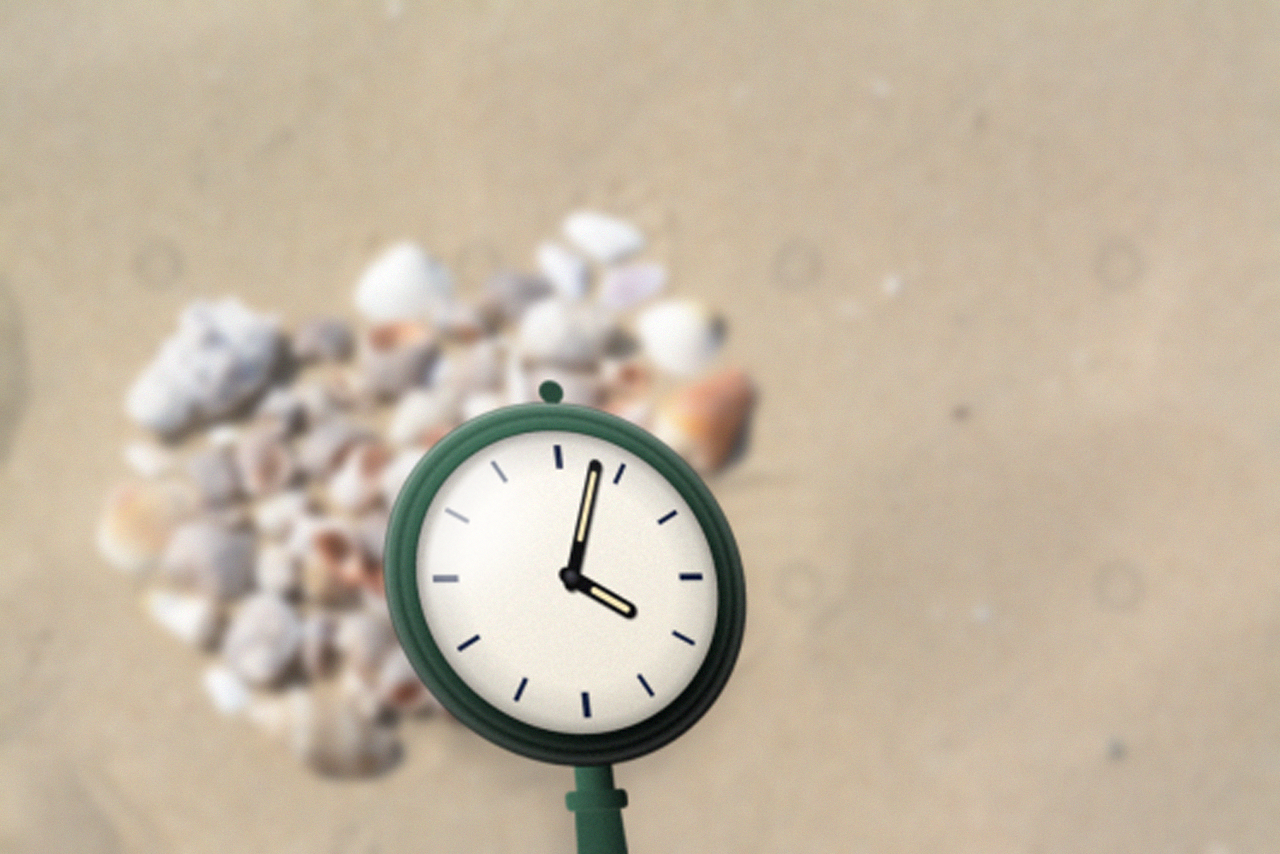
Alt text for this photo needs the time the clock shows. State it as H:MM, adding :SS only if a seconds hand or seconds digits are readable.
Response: 4:03
